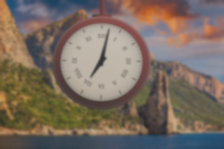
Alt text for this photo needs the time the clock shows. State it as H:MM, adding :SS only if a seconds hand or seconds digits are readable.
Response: 7:02
